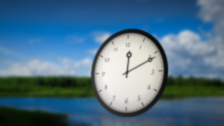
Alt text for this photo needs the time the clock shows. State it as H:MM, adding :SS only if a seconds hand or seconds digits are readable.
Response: 12:11
